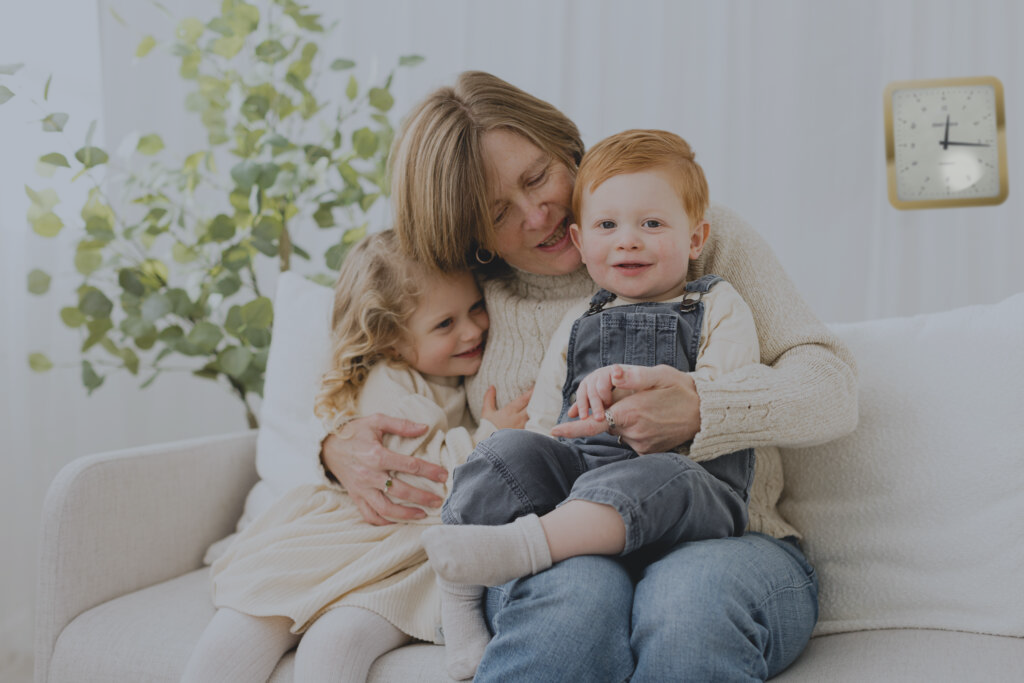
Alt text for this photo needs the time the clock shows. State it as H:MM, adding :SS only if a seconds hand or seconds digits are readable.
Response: 12:16
